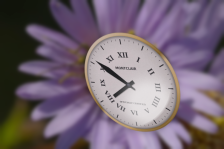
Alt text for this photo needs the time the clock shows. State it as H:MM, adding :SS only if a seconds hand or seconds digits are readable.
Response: 7:51
